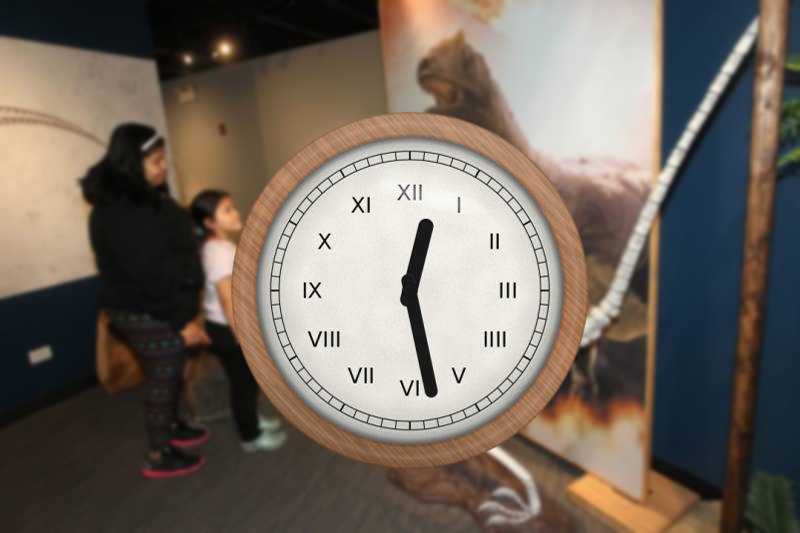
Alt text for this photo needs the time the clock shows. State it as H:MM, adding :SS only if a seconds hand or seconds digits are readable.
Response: 12:28
